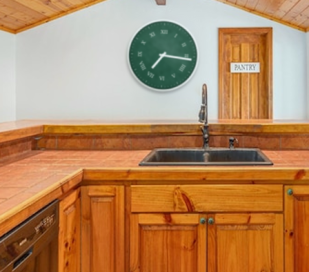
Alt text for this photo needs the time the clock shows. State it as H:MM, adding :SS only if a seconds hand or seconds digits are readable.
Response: 7:16
